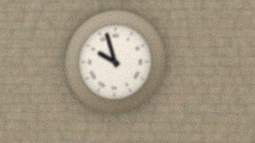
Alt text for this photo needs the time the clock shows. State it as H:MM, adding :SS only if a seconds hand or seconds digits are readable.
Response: 9:57
